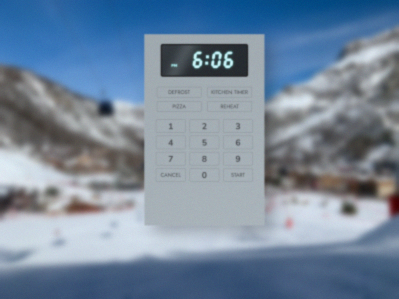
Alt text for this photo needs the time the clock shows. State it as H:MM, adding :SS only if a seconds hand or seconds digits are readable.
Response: 6:06
